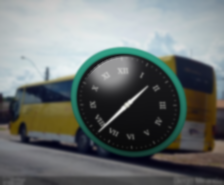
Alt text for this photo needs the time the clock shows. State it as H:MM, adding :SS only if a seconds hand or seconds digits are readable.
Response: 1:38
